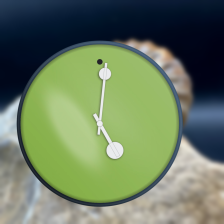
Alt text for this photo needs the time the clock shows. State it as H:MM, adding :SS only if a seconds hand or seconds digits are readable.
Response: 5:01
